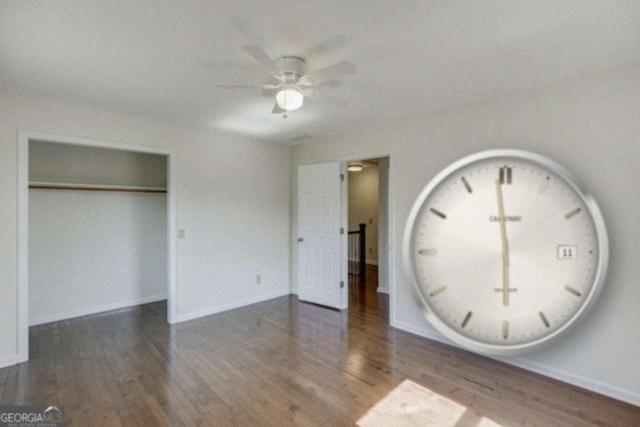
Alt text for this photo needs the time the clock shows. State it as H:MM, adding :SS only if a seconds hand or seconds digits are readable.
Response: 5:59
